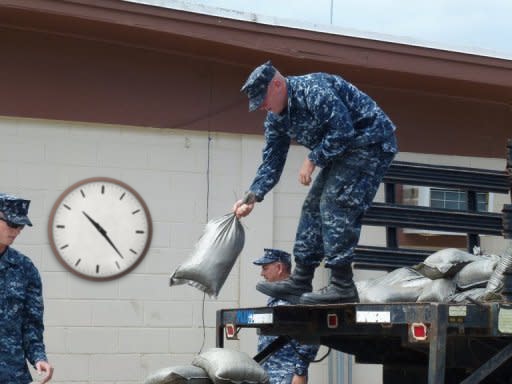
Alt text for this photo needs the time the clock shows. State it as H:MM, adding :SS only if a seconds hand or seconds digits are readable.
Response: 10:23
